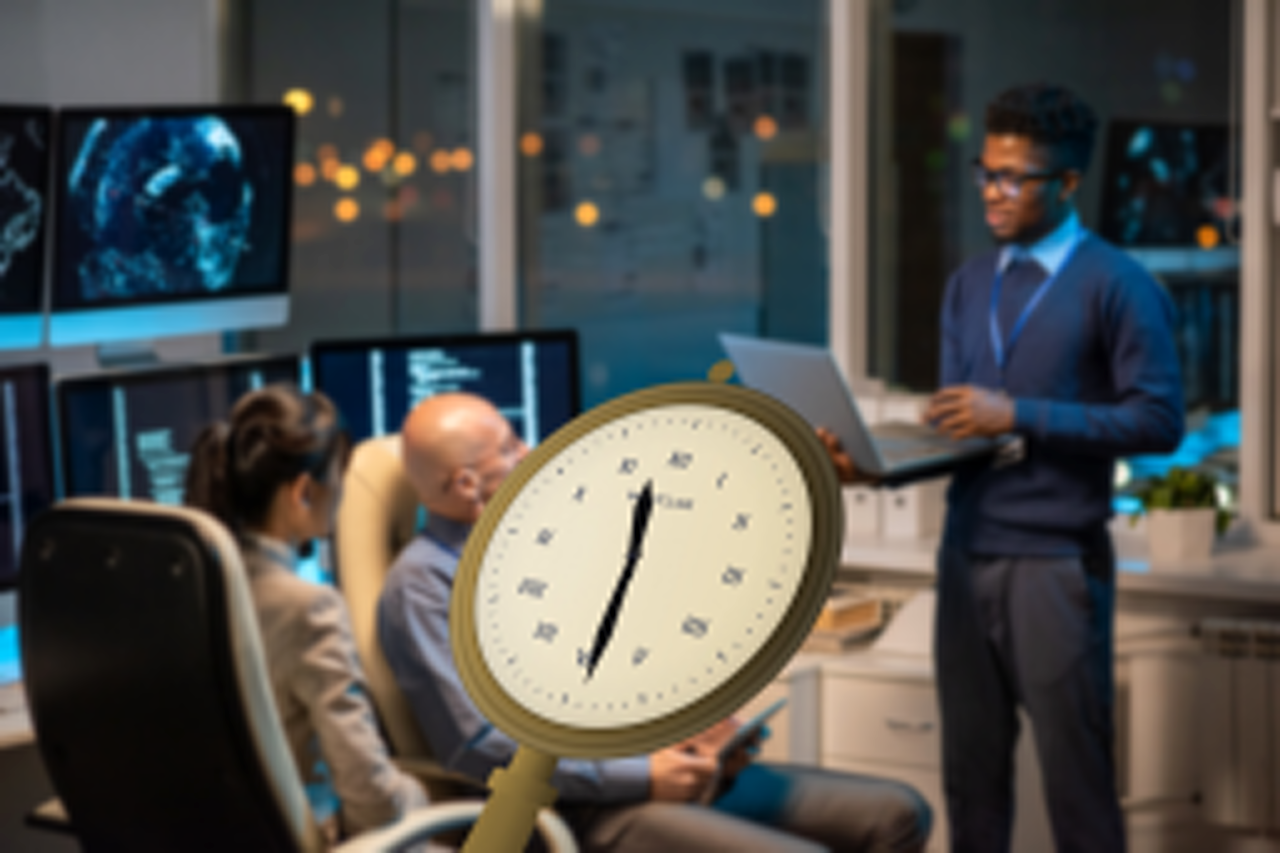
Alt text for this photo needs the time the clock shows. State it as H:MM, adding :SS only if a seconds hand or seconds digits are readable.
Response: 11:29
